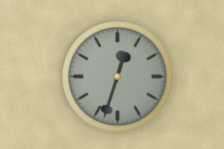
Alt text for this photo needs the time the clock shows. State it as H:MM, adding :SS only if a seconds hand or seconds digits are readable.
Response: 12:33
